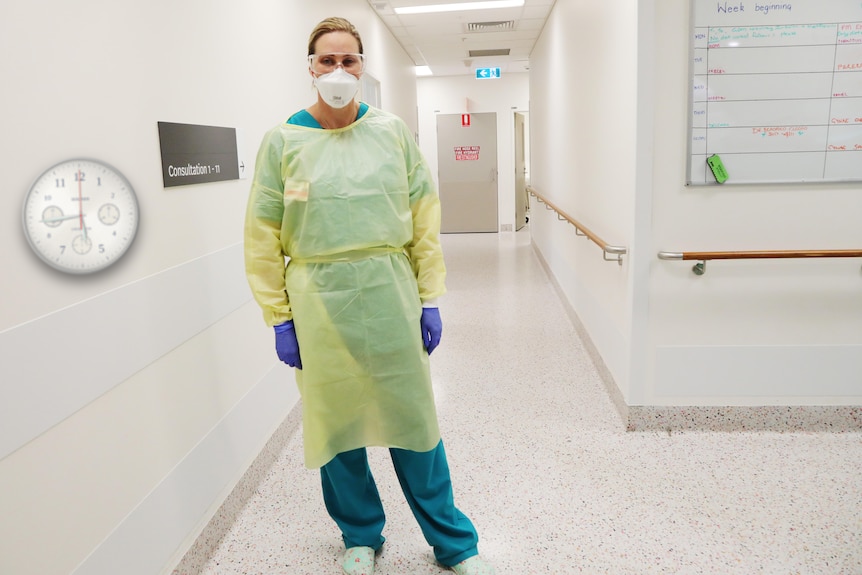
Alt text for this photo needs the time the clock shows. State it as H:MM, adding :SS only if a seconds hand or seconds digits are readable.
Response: 5:44
